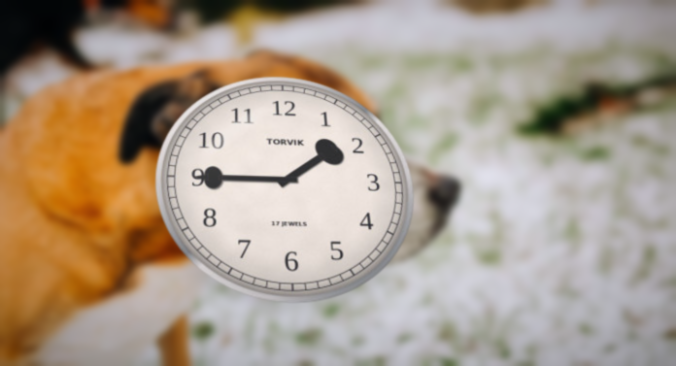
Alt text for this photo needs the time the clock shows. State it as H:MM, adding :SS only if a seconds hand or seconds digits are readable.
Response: 1:45
